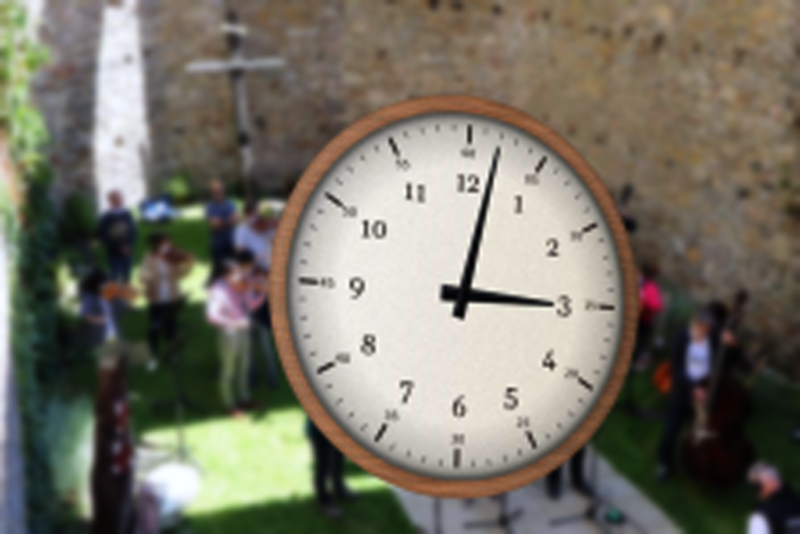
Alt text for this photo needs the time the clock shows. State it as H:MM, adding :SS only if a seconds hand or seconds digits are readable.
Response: 3:02
